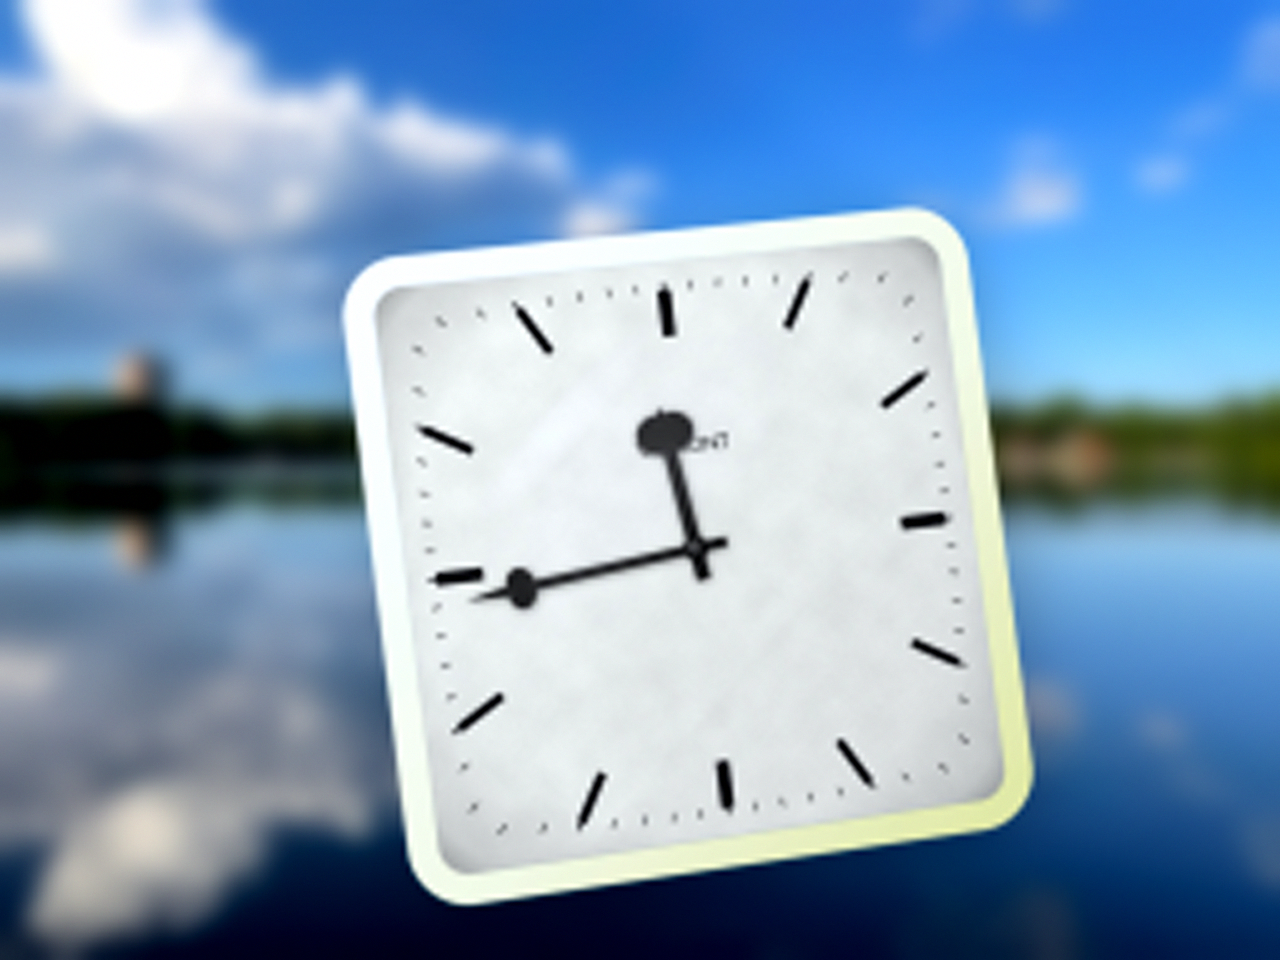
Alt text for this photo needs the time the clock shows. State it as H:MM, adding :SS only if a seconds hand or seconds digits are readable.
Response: 11:44
